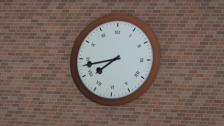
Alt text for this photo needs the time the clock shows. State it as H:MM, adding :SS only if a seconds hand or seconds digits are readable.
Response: 7:43
